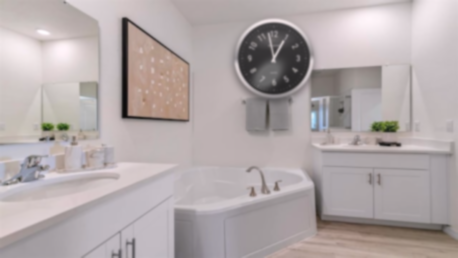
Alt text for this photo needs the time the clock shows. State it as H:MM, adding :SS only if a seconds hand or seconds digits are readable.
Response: 12:58
